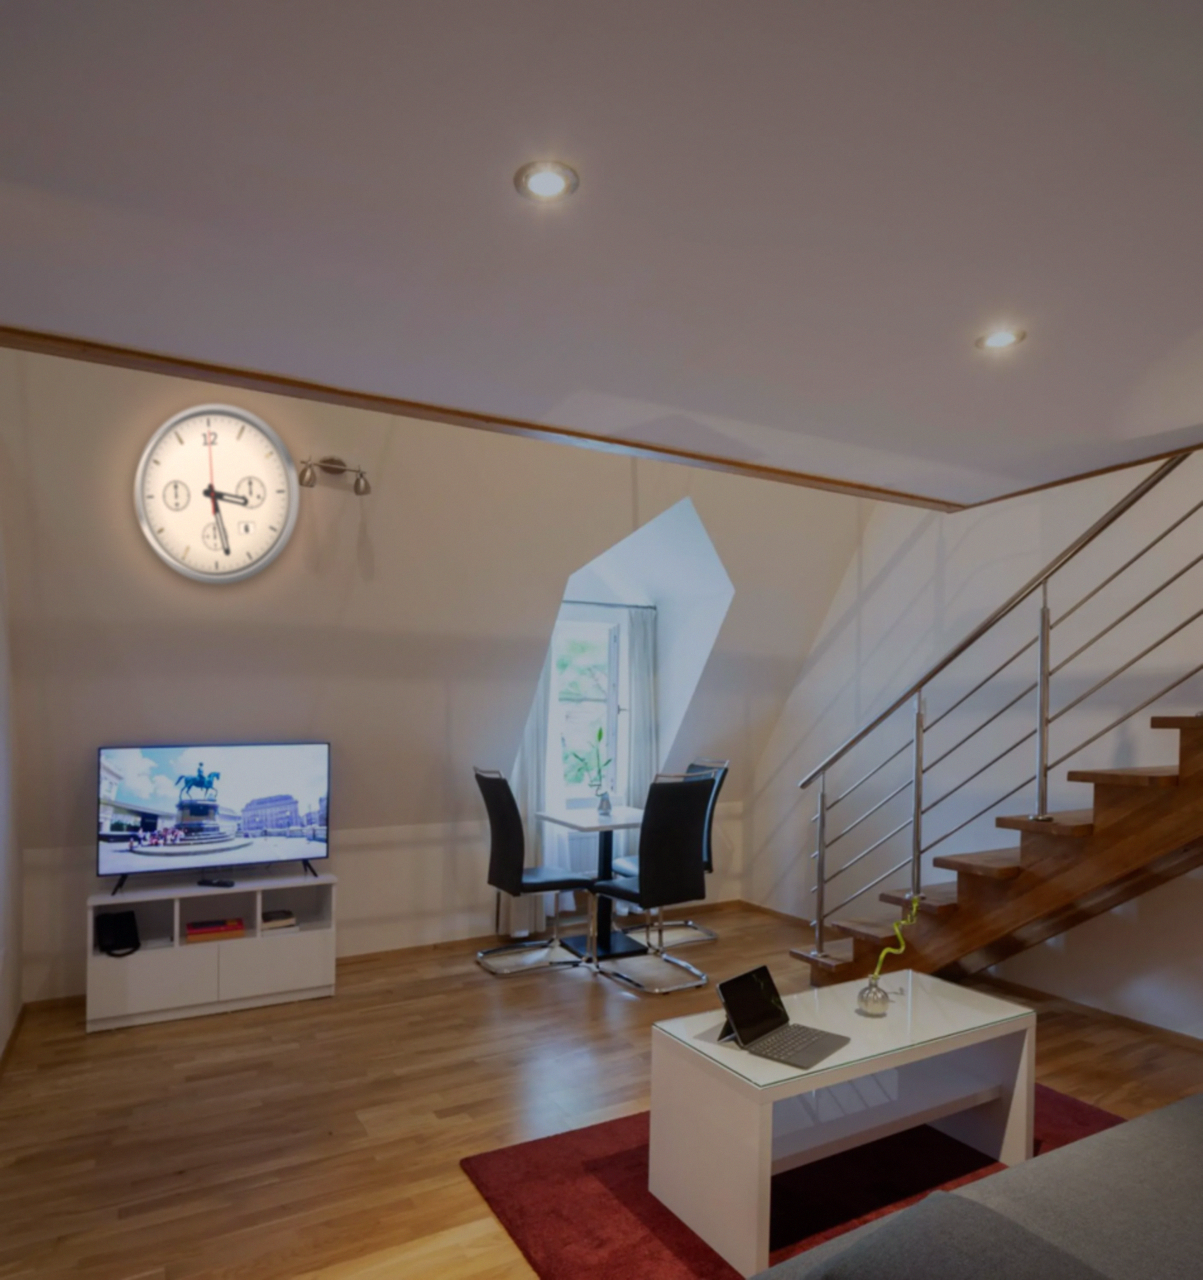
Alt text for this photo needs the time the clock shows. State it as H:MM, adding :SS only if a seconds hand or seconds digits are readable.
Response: 3:28
